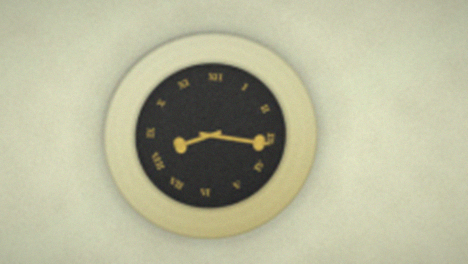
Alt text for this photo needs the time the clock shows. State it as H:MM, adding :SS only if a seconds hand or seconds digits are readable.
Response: 8:16
